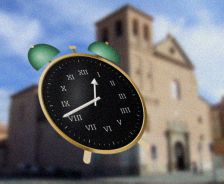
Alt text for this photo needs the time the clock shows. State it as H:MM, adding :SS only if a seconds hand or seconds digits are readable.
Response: 12:42
